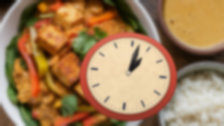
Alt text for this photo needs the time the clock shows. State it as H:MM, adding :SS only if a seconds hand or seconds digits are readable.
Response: 1:02
